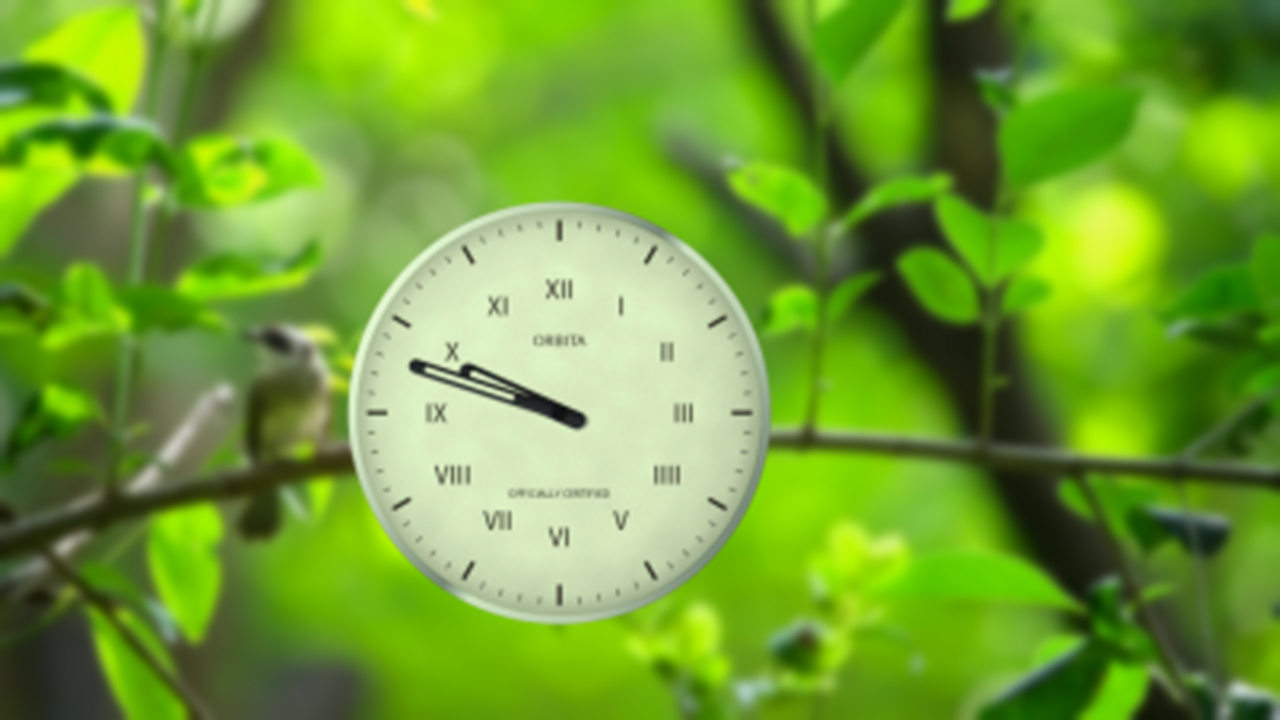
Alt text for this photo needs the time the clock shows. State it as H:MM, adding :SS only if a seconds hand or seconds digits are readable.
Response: 9:48
